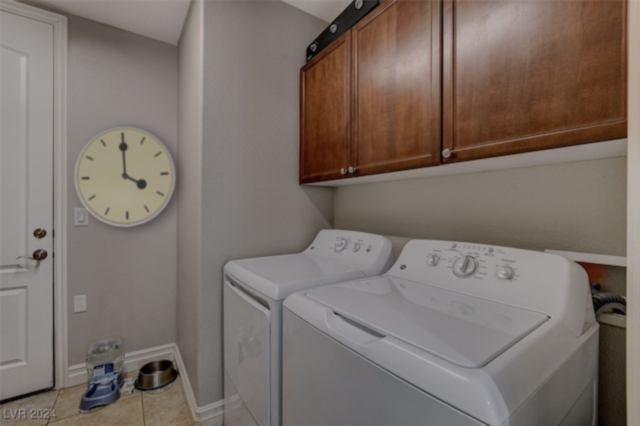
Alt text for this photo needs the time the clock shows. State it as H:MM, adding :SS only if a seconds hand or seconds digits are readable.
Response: 4:00
